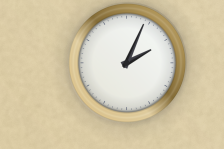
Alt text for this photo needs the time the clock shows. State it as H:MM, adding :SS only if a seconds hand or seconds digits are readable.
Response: 2:04
